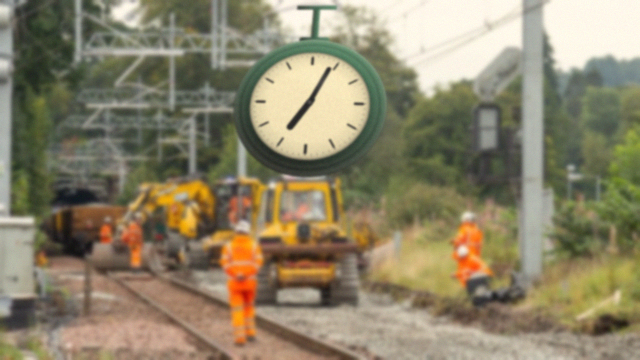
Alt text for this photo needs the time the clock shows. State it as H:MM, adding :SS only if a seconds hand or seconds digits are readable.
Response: 7:04
